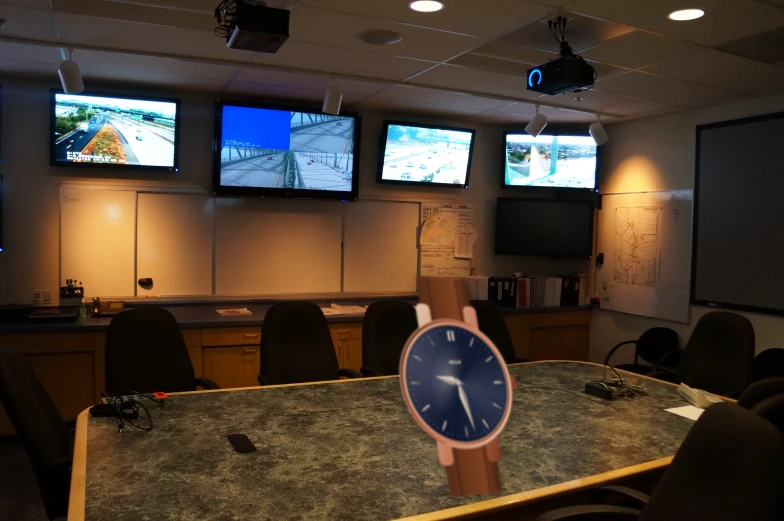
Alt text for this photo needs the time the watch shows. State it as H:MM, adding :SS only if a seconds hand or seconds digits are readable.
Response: 9:28
